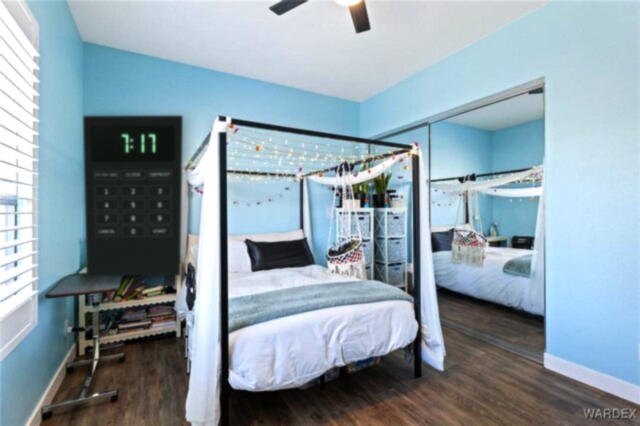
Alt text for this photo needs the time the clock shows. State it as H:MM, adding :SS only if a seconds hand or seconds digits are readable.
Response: 7:17
